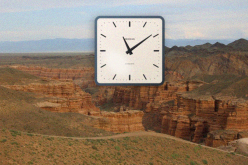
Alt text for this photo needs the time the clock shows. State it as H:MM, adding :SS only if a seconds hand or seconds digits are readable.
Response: 11:09
